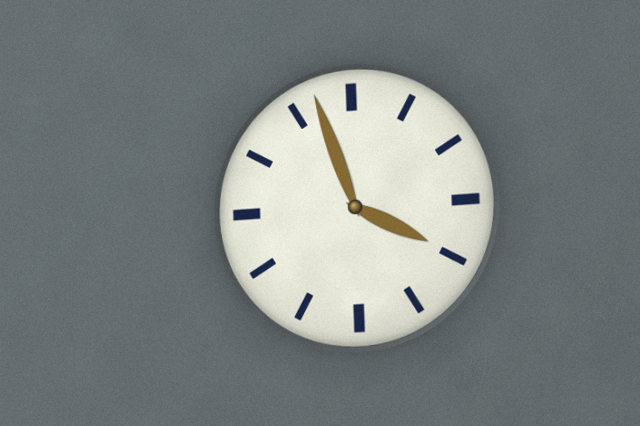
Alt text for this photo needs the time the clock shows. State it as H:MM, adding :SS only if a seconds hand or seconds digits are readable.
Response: 3:57
